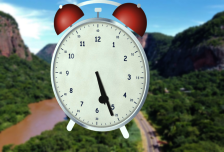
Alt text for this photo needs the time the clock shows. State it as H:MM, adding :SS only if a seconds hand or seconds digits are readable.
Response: 5:26
